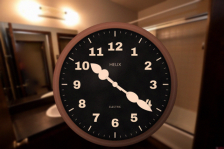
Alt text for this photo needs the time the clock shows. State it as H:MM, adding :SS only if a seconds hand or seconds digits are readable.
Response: 10:21
